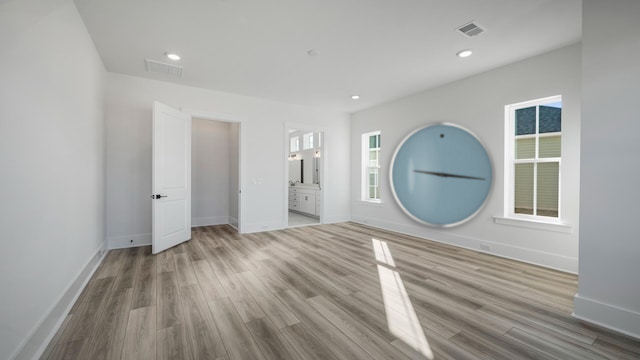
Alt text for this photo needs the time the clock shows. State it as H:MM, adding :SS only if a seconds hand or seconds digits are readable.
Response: 9:16
